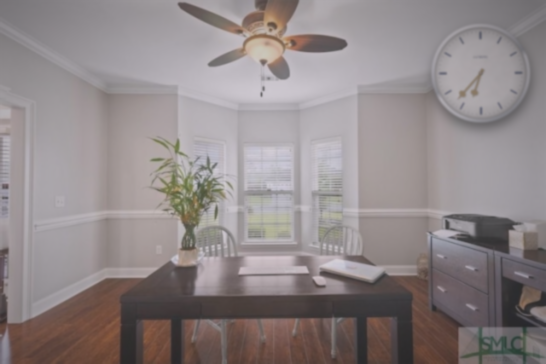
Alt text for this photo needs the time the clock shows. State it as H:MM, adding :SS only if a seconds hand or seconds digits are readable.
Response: 6:37
